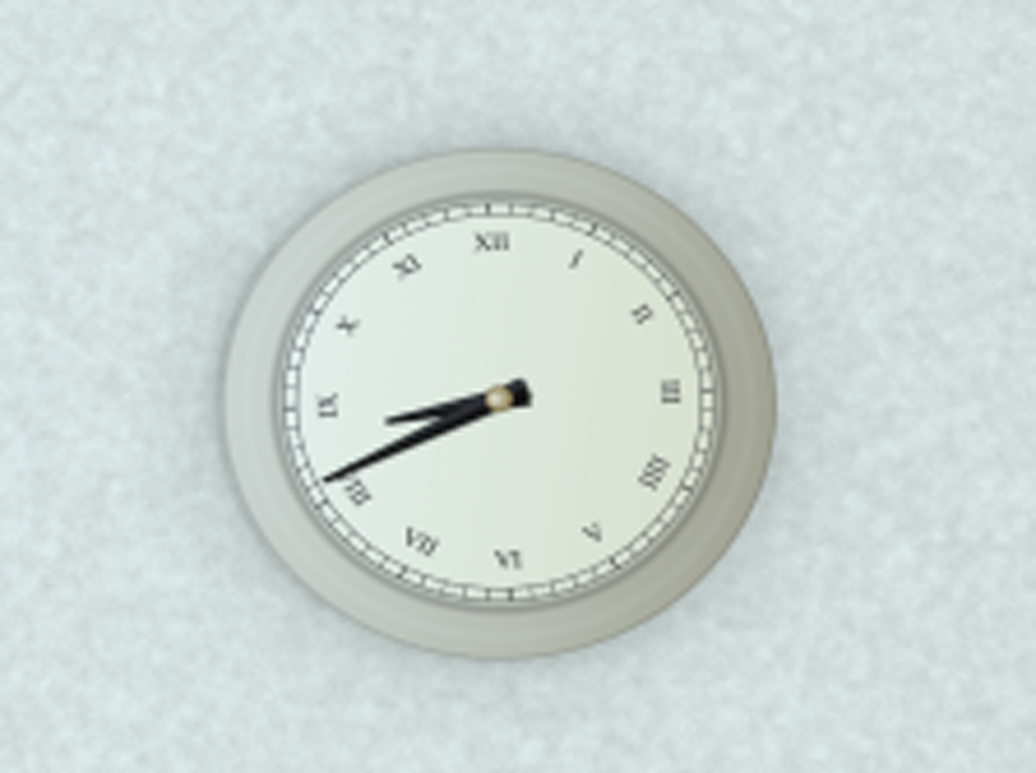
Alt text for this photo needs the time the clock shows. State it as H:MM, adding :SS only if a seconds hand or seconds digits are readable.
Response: 8:41
